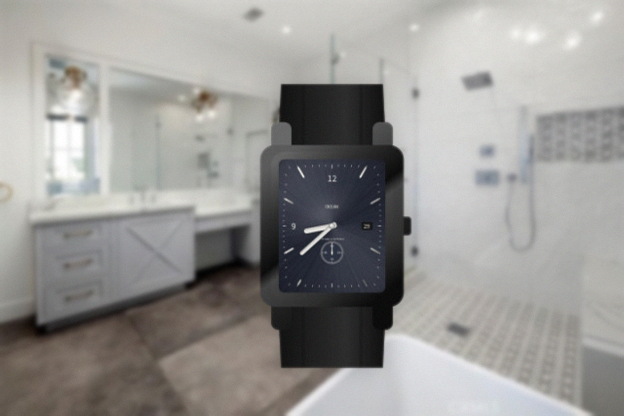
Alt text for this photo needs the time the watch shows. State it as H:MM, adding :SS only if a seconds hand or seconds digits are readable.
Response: 8:38
